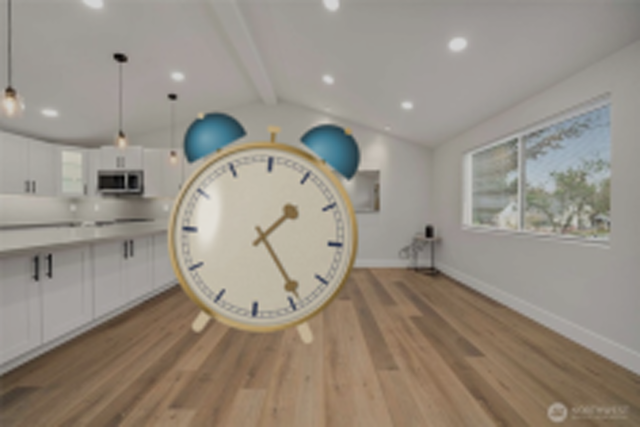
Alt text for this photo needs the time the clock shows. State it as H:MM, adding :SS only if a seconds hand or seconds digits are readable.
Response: 1:24
